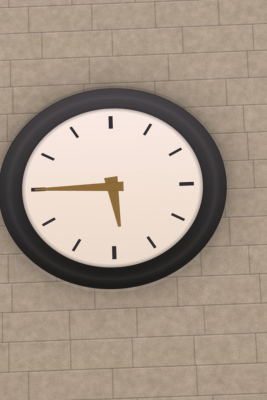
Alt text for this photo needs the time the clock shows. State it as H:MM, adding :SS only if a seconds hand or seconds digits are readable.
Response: 5:45
